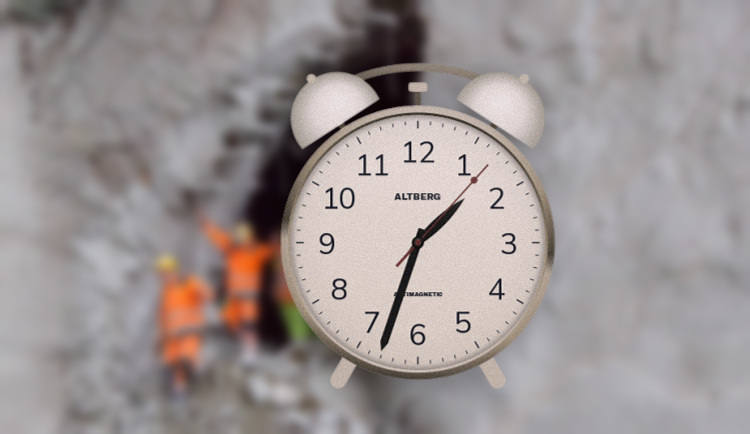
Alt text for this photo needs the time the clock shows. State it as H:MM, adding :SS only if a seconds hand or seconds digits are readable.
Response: 1:33:07
